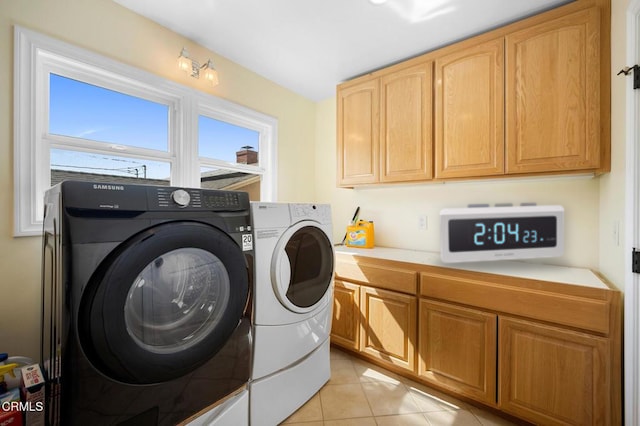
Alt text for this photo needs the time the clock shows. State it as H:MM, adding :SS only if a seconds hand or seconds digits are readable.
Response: 2:04:23
